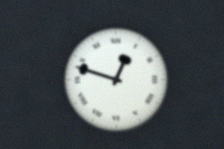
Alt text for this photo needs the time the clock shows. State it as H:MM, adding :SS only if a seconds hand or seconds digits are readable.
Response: 12:48
